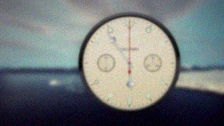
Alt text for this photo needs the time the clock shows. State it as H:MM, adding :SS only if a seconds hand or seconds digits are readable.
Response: 5:54
